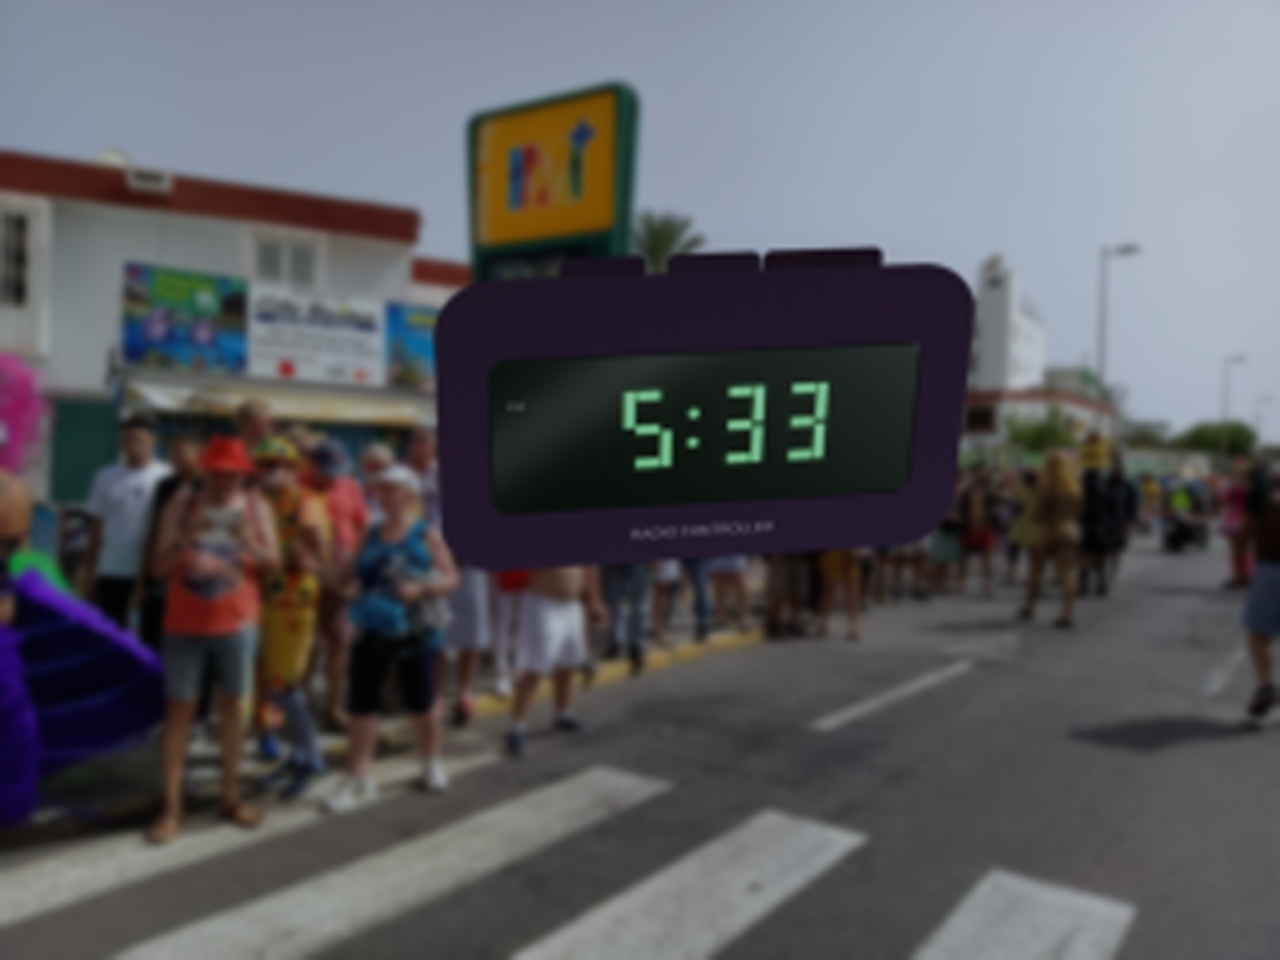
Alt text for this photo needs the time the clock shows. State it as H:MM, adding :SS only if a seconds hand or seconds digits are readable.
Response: 5:33
